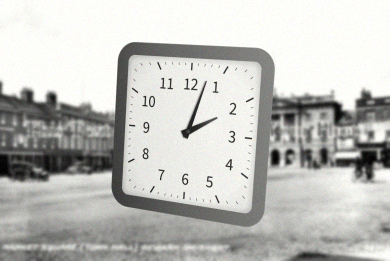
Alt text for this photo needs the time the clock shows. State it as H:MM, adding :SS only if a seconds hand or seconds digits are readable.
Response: 2:03
